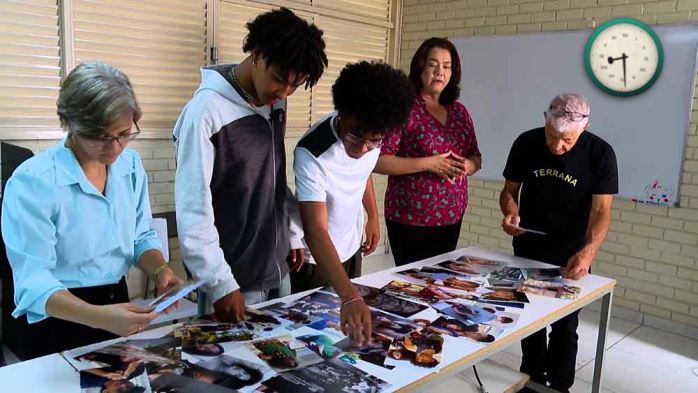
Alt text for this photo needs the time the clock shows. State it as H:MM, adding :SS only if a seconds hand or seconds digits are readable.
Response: 8:29
